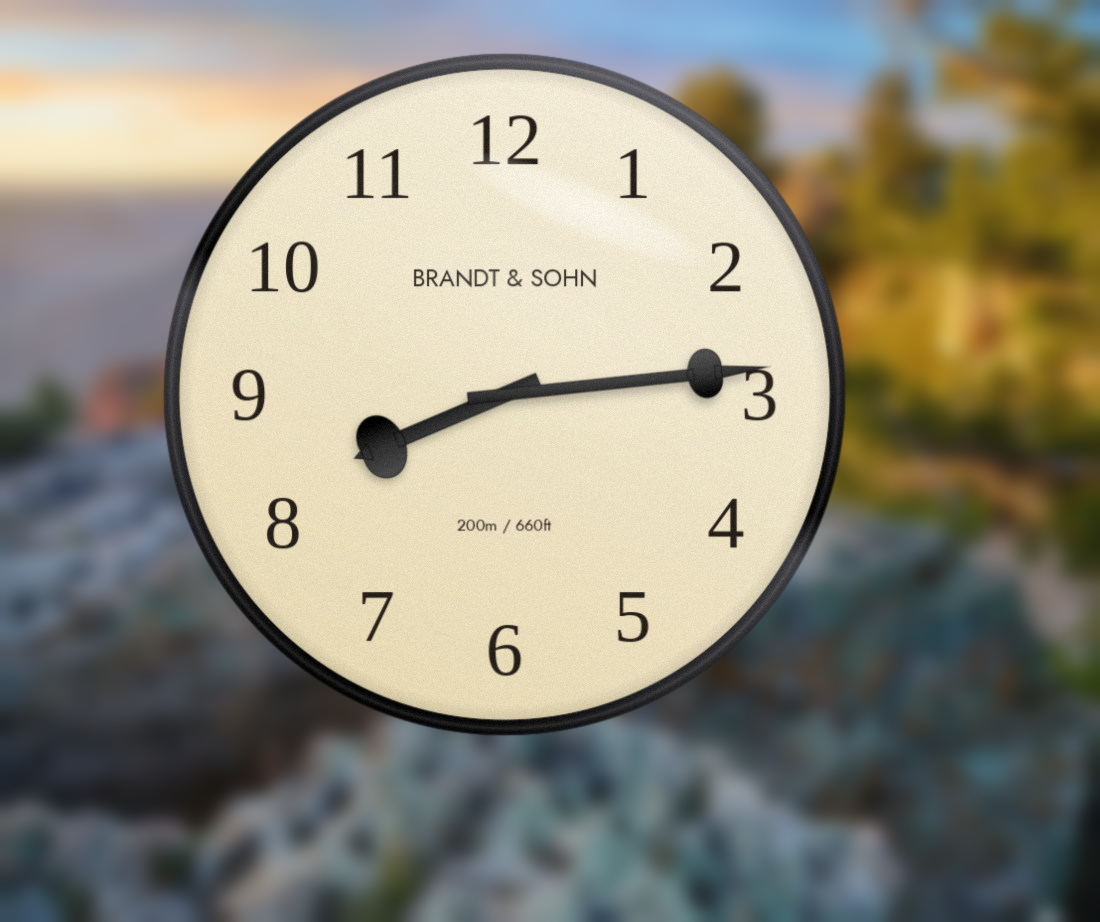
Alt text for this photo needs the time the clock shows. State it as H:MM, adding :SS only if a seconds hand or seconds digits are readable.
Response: 8:14
